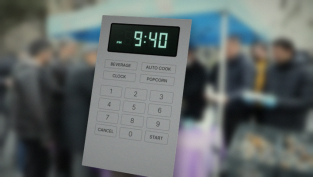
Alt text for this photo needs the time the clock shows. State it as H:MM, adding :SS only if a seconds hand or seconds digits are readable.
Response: 9:40
